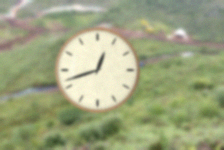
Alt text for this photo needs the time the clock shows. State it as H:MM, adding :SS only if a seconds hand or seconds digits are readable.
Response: 12:42
